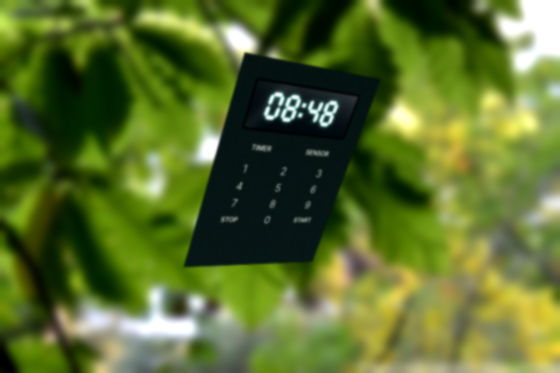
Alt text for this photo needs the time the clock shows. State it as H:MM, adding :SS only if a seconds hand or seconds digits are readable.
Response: 8:48
